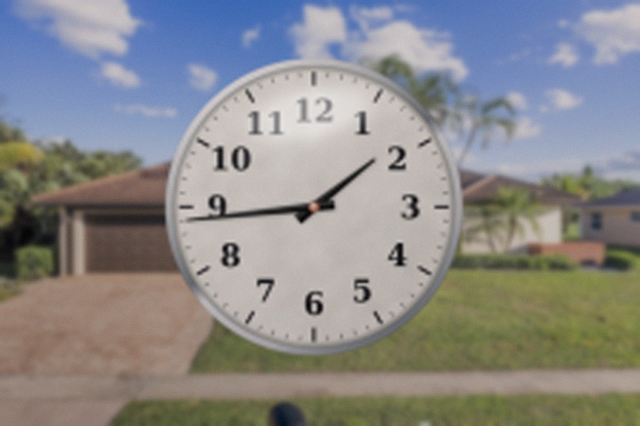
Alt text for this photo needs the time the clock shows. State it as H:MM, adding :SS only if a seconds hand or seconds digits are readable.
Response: 1:44
